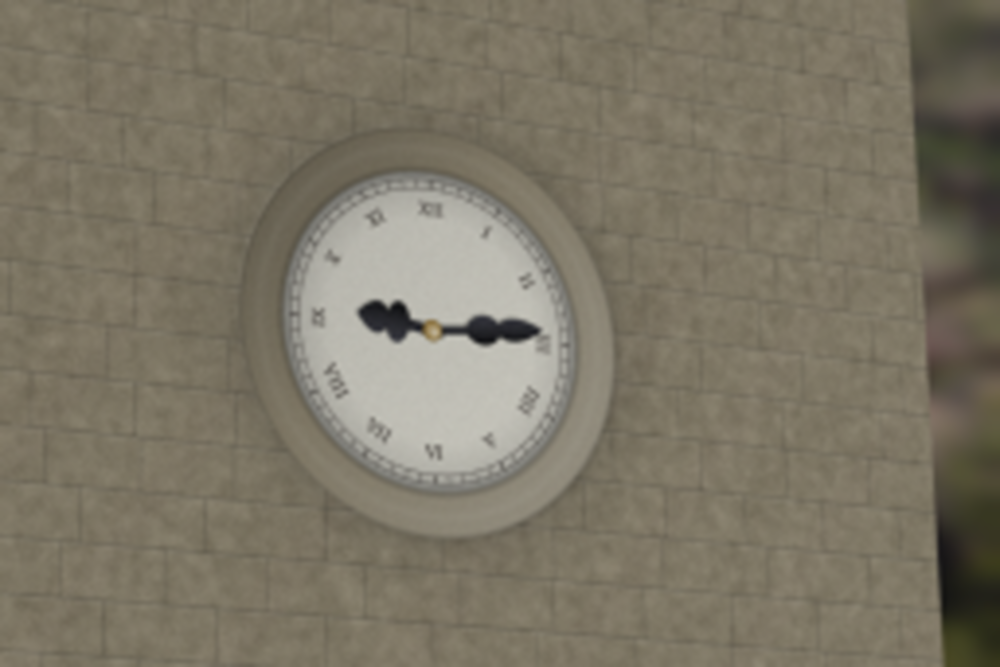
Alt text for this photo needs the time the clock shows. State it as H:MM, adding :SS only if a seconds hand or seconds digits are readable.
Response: 9:14
